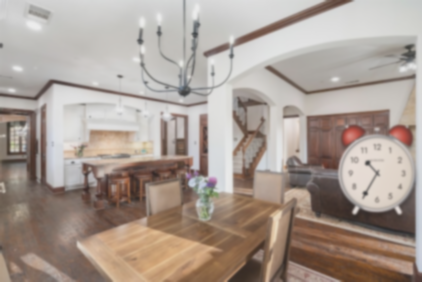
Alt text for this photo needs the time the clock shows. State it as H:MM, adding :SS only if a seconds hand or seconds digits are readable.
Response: 10:35
